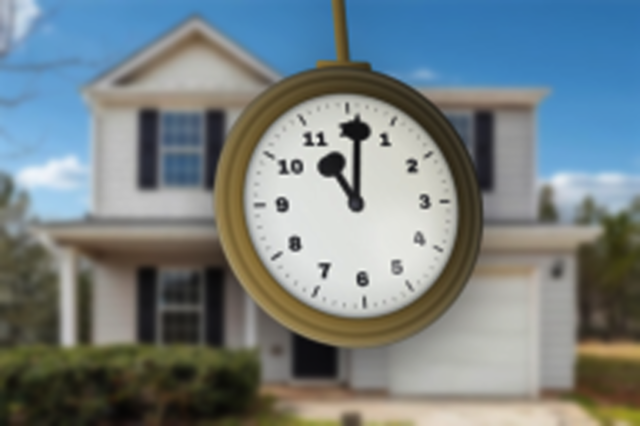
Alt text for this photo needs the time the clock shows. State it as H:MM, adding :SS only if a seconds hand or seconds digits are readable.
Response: 11:01
